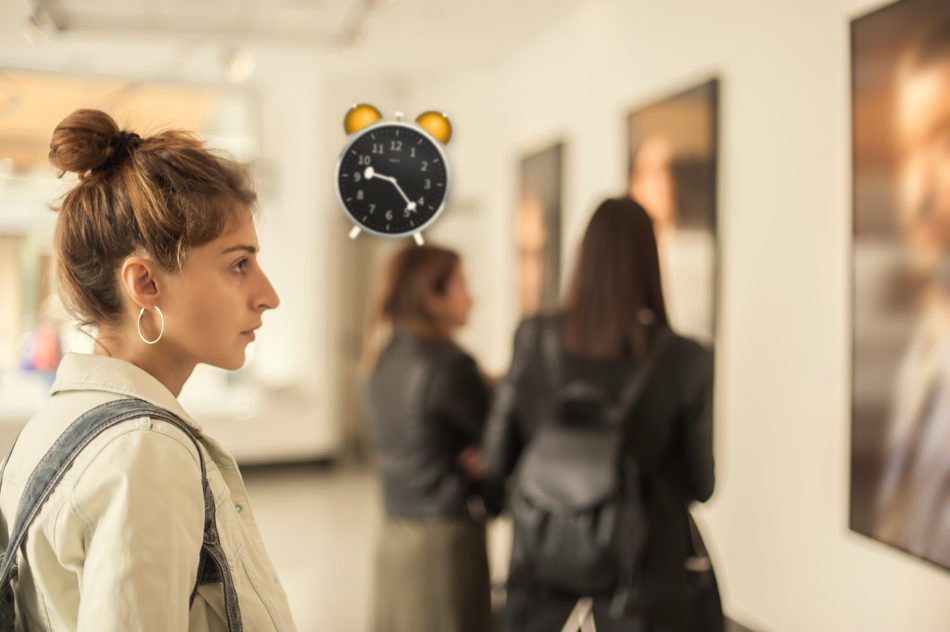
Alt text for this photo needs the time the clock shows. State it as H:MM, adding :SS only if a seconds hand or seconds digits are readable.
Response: 9:23
